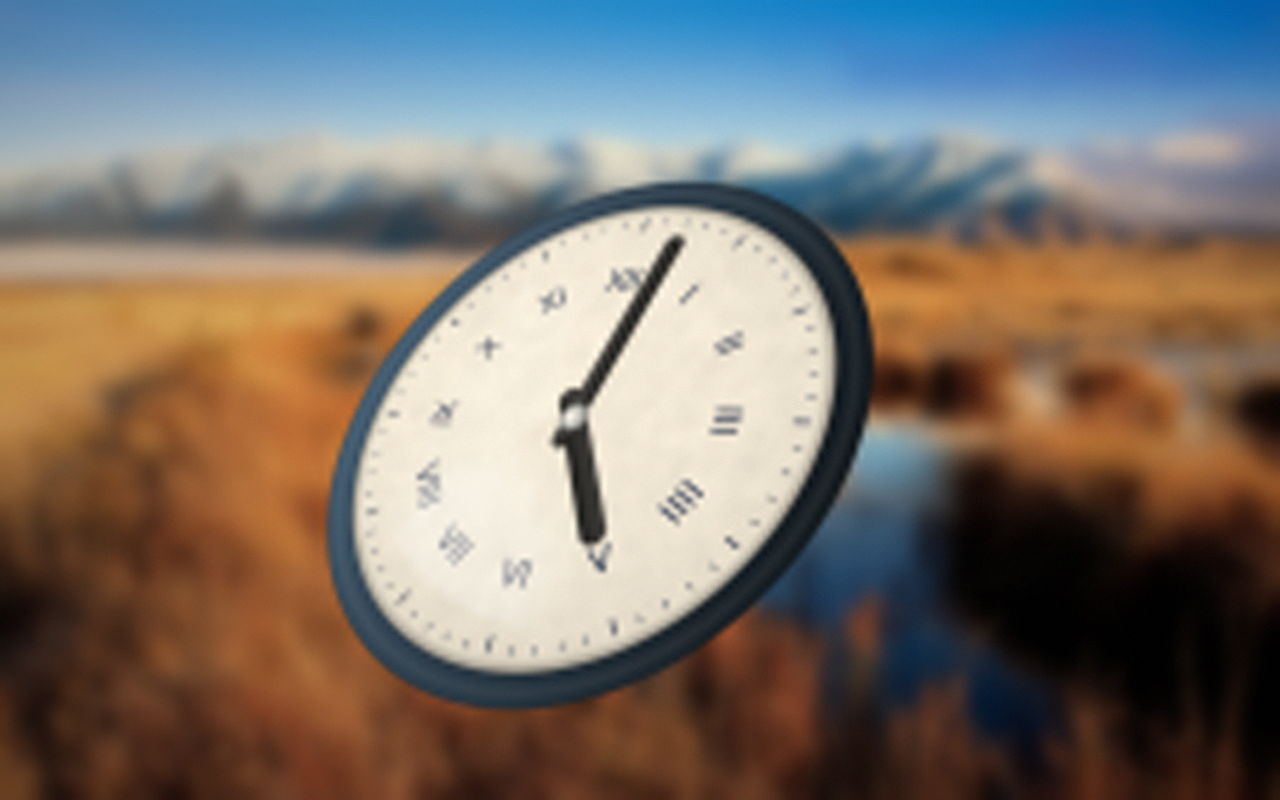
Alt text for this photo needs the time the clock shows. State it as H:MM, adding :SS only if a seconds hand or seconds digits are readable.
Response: 5:02
